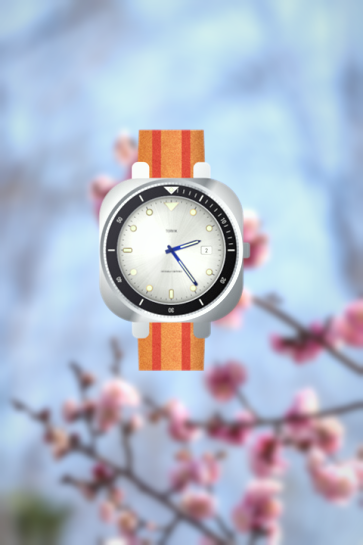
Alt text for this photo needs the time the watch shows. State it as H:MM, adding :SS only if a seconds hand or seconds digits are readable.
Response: 2:24
